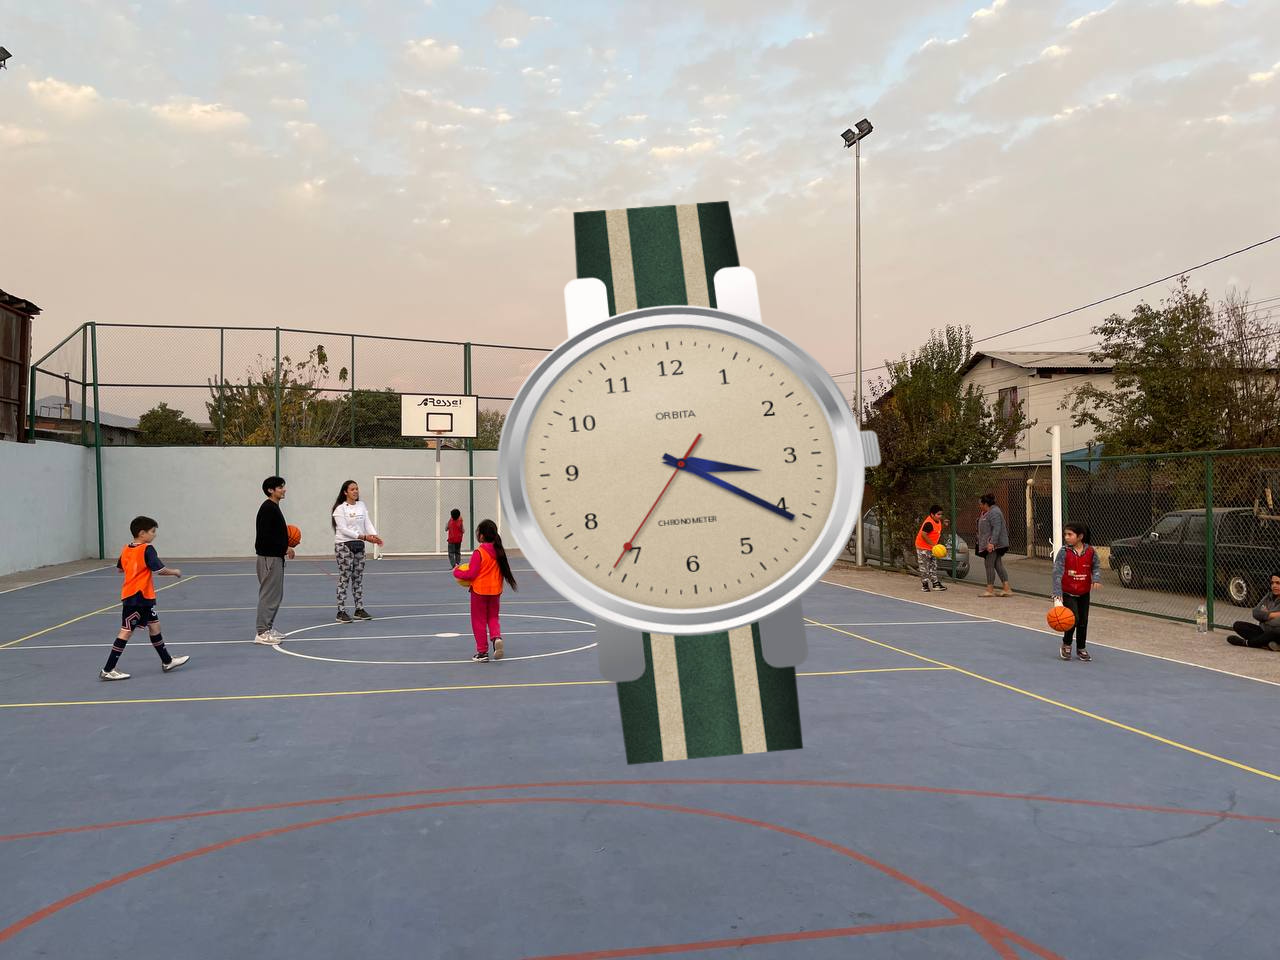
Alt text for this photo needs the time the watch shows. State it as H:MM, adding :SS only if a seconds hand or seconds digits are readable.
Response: 3:20:36
